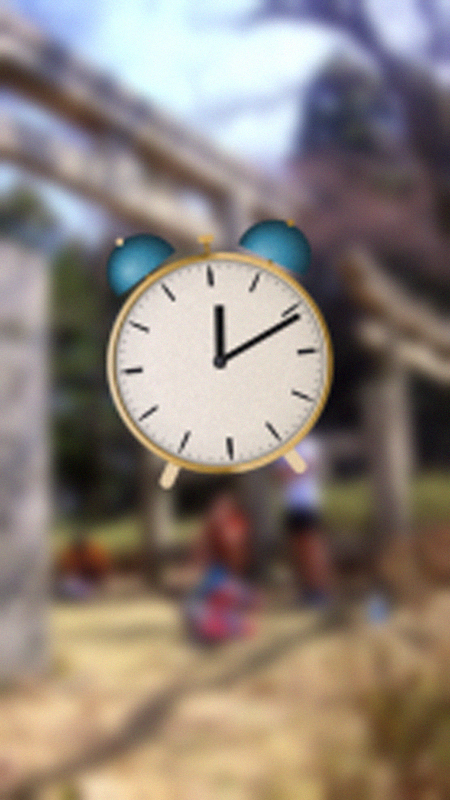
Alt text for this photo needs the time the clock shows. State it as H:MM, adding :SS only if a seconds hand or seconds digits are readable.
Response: 12:11
